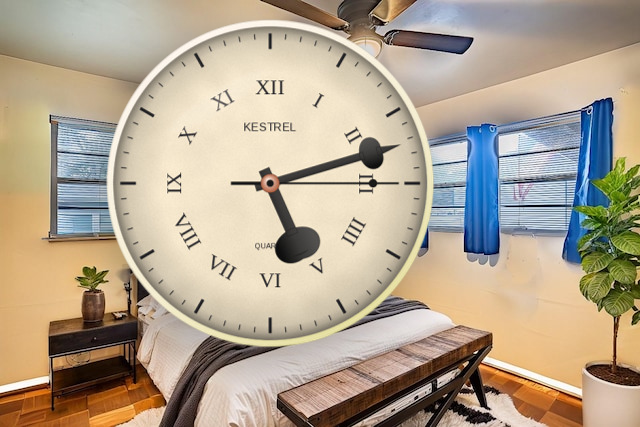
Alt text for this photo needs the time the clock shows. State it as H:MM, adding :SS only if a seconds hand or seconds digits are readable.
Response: 5:12:15
